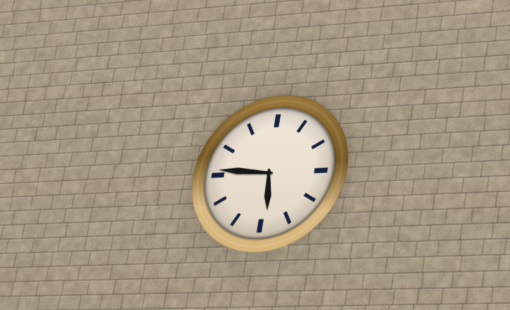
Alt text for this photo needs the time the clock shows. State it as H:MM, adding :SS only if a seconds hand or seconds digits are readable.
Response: 5:46
